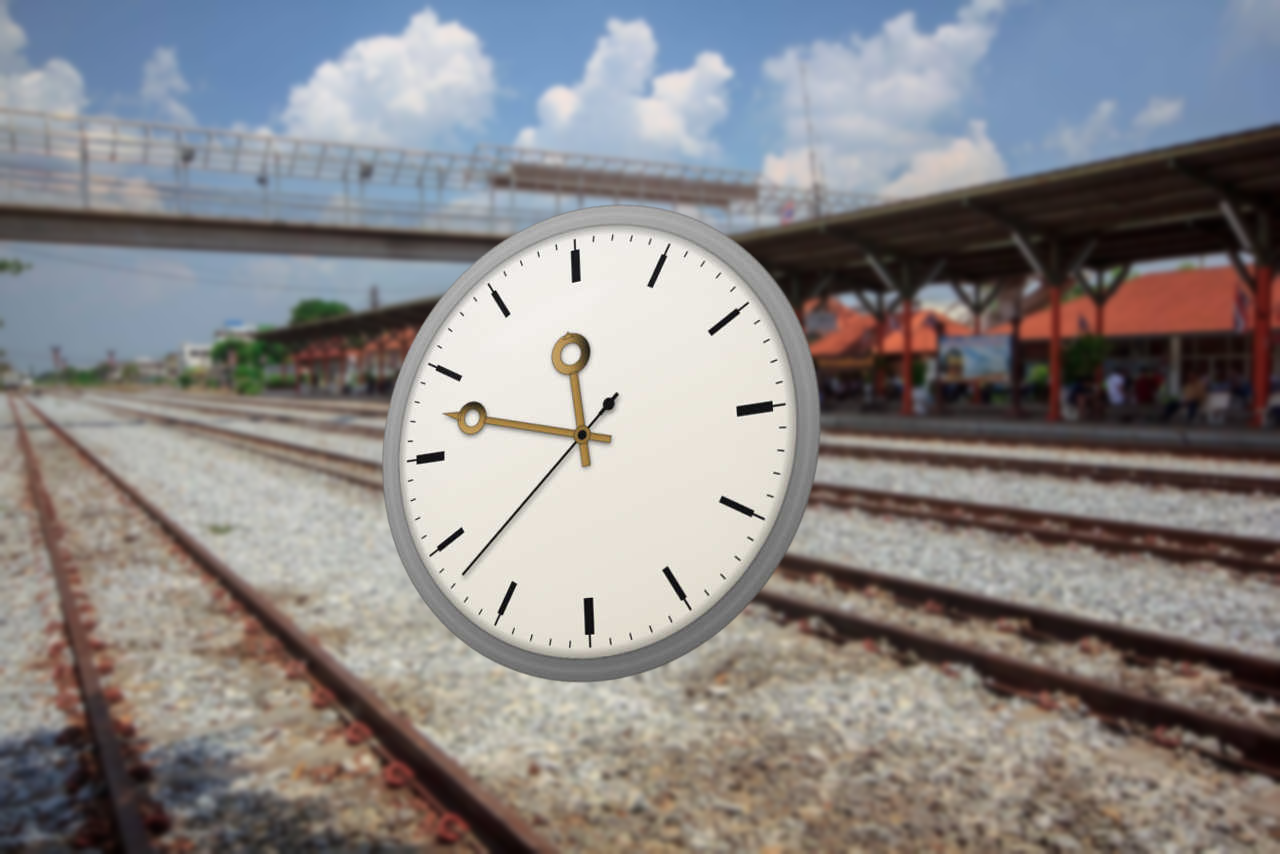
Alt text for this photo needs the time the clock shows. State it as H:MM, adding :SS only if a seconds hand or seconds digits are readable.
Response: 11:47:38
